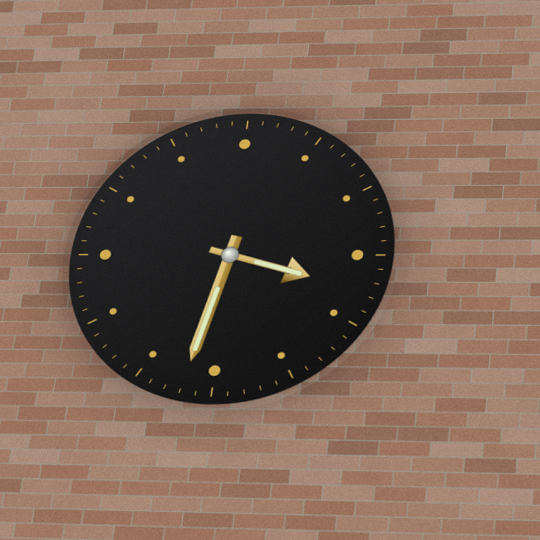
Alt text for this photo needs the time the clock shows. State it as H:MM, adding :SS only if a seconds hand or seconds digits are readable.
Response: 3:32
